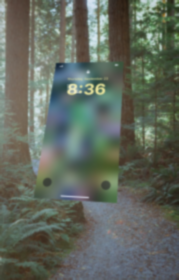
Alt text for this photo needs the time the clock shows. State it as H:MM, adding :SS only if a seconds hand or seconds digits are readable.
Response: 8:36
